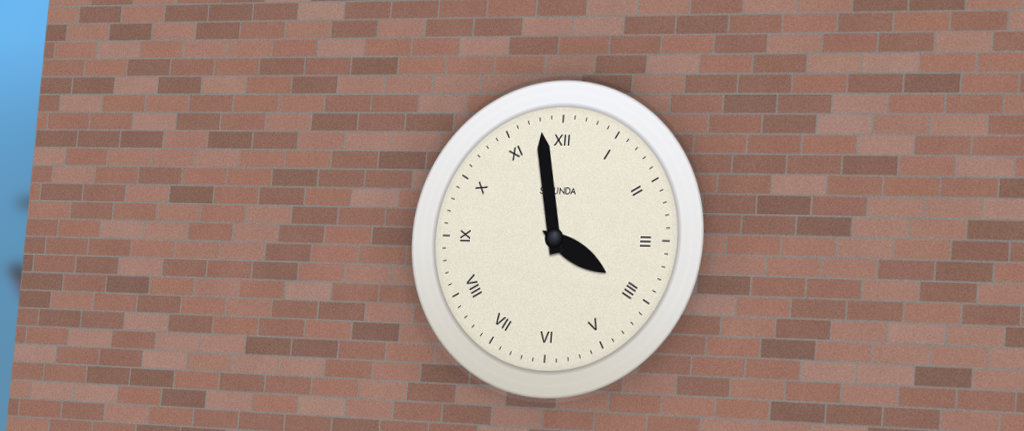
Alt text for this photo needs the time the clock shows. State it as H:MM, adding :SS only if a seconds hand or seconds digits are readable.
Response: 3:58
